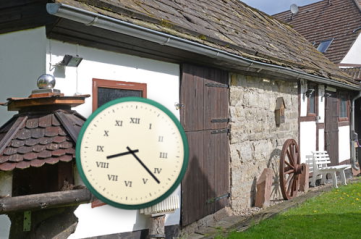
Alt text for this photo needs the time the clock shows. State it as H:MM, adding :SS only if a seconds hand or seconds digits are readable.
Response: 8:22
